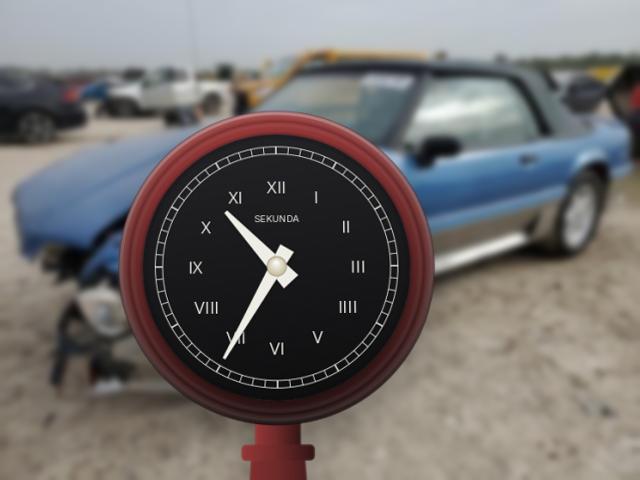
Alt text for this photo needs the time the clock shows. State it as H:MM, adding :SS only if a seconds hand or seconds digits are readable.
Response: 10:35
